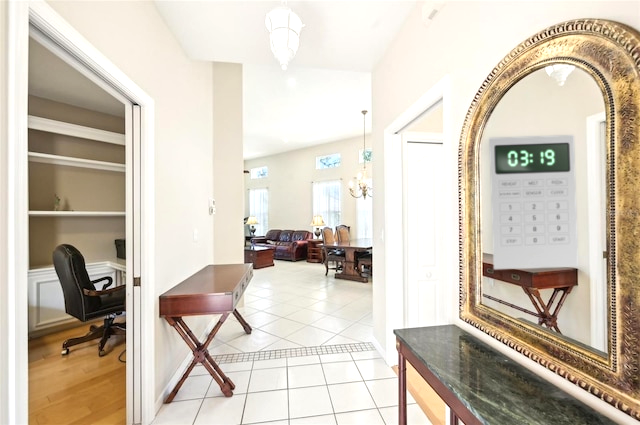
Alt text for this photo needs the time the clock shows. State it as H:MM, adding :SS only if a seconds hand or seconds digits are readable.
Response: 3:19
